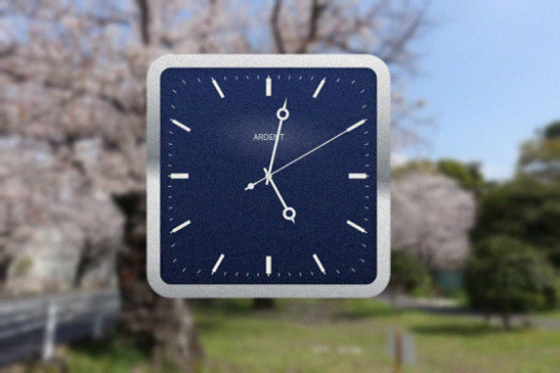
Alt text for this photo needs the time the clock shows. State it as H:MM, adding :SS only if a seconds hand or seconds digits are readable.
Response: 5:02:10
